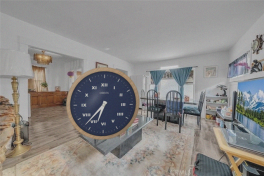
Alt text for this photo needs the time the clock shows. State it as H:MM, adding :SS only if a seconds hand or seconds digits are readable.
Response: 6:37
